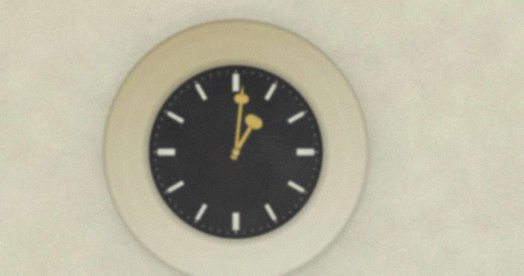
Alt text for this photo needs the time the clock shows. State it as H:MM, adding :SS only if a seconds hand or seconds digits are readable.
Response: 1:01
